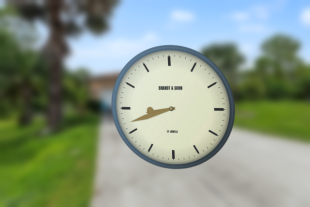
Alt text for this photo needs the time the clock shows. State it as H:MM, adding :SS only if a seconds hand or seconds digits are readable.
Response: 8:42
